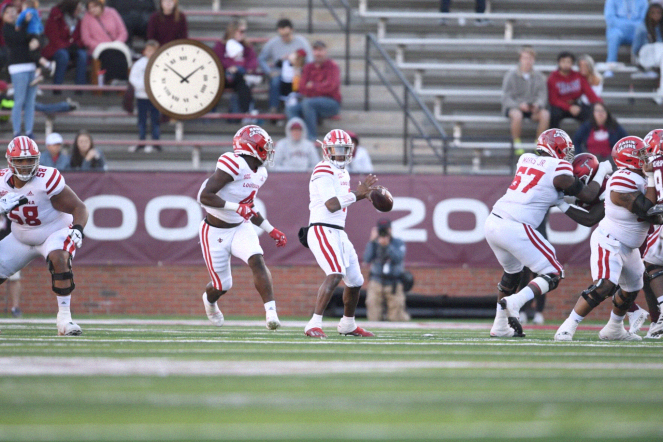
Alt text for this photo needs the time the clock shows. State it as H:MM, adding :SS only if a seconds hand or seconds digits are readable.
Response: 1:52
